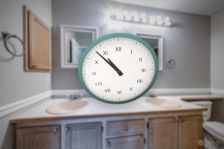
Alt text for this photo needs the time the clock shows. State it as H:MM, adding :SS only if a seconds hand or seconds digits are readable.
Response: 10:53
